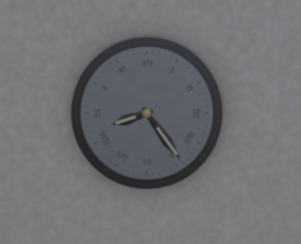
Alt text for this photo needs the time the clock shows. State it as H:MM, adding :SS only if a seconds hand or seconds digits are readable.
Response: 8:24
